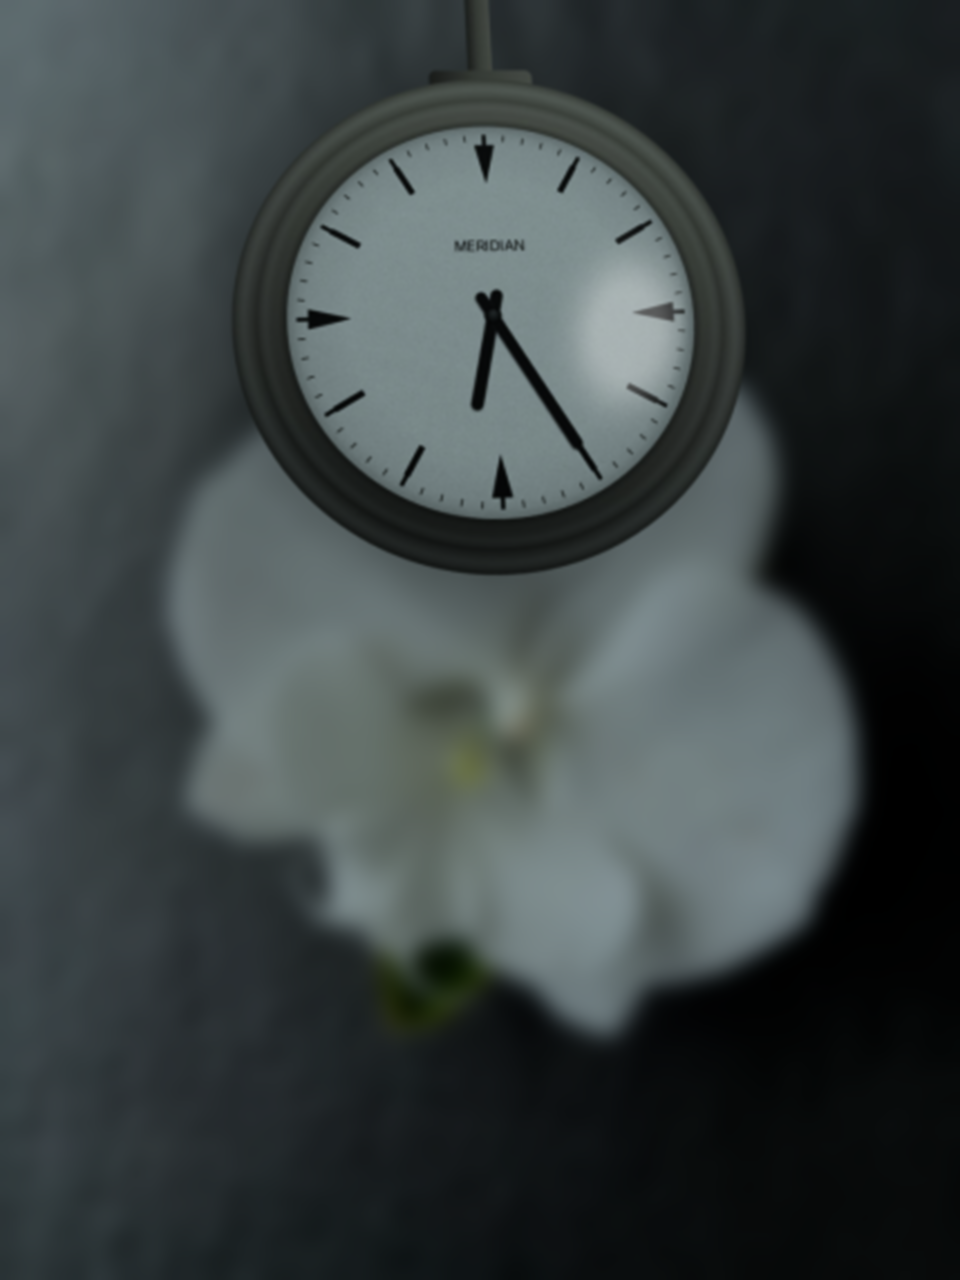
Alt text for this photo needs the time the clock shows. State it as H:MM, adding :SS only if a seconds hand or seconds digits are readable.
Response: 6:25
